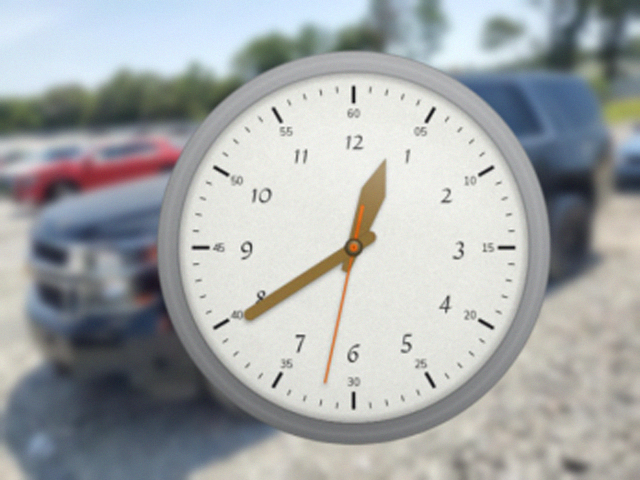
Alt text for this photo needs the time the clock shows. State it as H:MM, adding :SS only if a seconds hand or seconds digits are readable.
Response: 12:39:32
